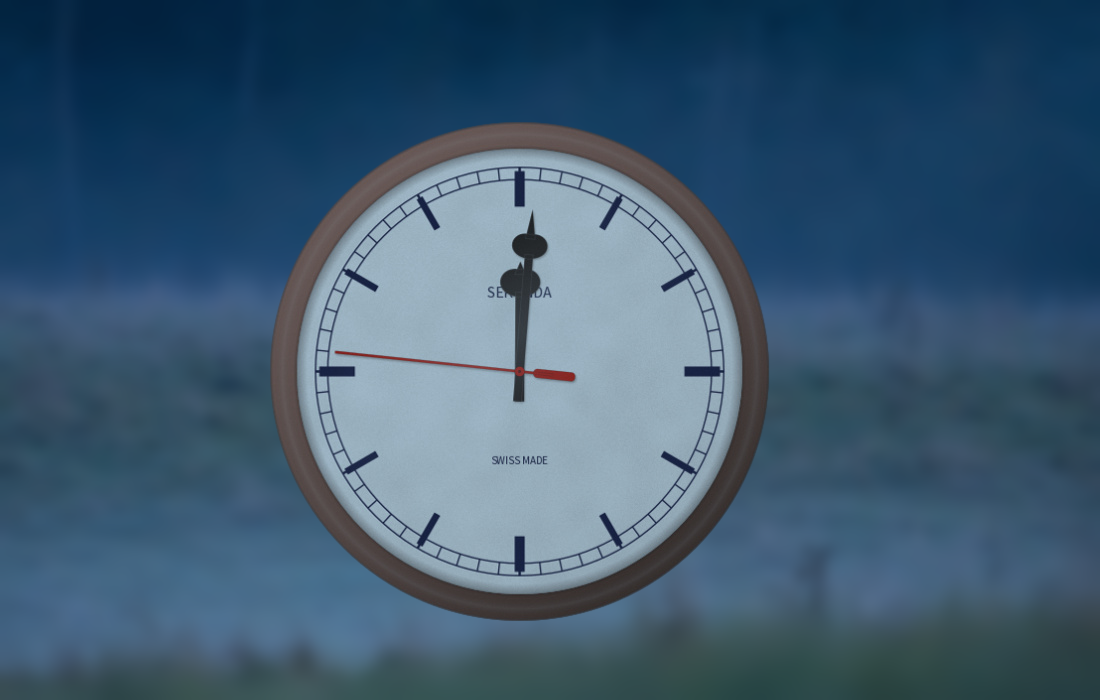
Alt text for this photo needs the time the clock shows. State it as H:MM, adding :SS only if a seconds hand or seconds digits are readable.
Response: 12:00:46
